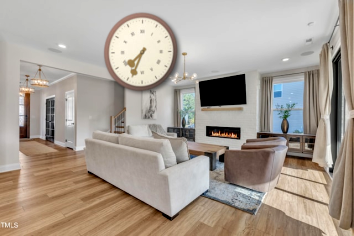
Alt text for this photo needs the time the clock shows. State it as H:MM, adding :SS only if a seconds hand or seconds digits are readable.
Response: 7:34
